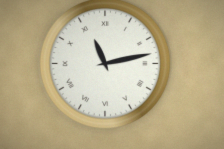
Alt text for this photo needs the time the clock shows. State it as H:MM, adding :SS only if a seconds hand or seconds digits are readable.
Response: 11:13
